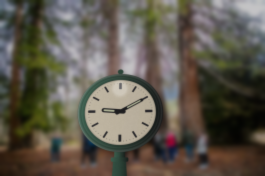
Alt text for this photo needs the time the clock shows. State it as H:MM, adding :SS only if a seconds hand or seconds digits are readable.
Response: 9:10
